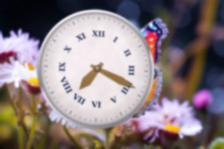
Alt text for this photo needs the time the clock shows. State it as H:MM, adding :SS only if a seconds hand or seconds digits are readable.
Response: 7:19
